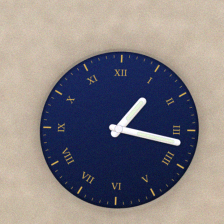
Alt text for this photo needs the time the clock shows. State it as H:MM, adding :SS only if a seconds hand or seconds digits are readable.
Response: 1:17
